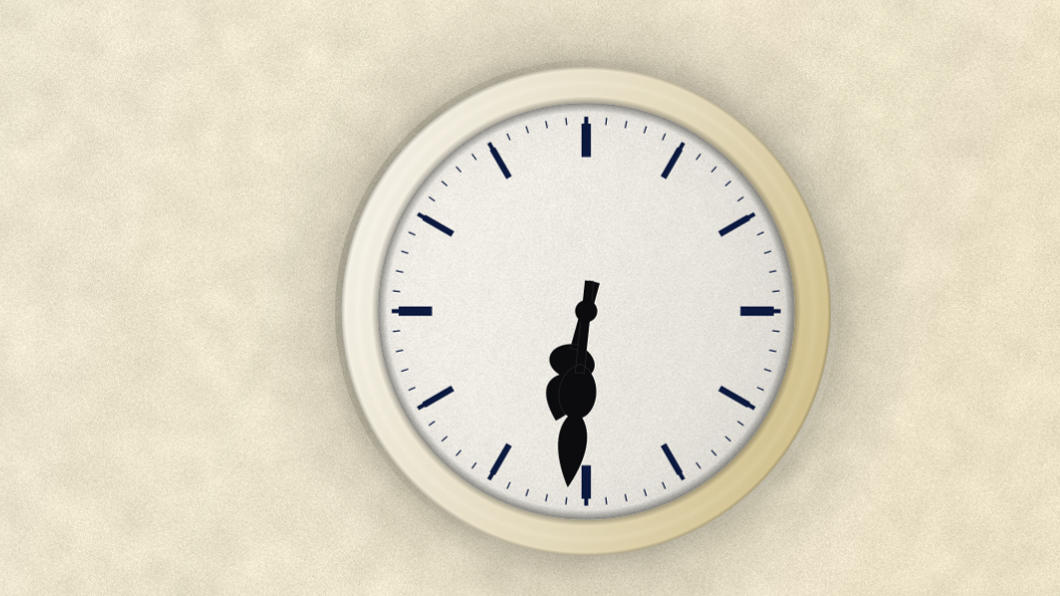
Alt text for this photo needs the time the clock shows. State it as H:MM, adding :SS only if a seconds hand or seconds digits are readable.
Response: 6:31
